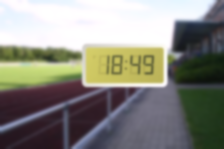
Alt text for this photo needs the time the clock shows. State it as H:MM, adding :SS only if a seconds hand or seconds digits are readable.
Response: 18:49
